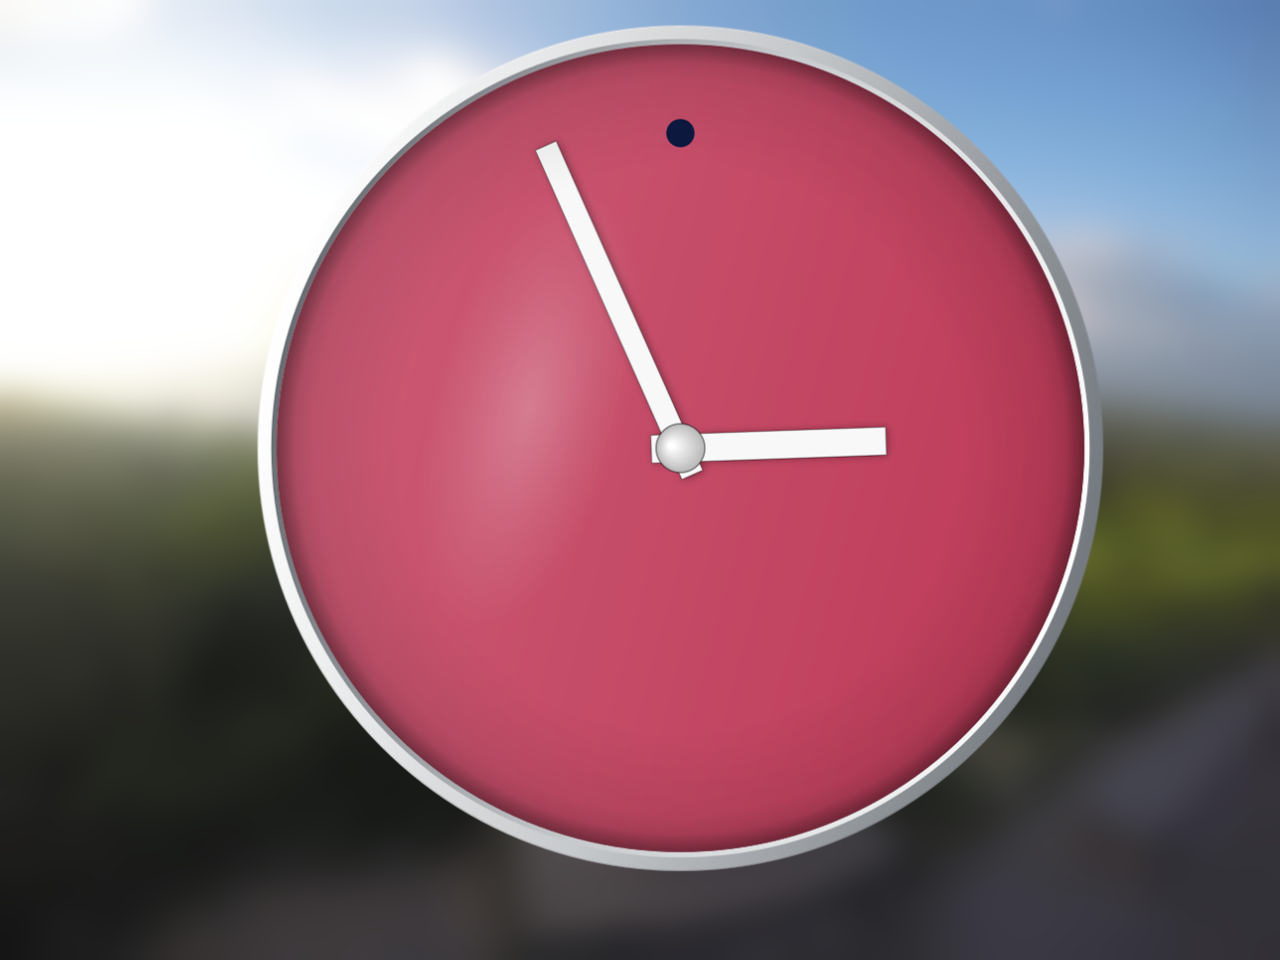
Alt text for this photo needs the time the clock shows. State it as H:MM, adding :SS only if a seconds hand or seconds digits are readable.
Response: 2:56
